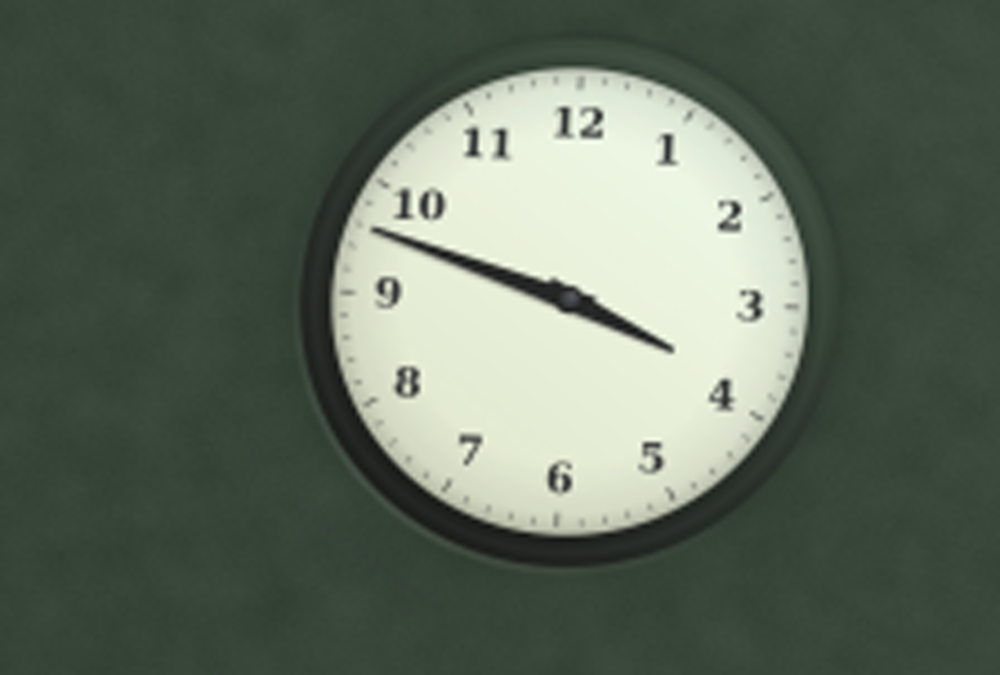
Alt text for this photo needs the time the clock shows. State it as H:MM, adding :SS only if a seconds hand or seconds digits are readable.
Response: 3:48
